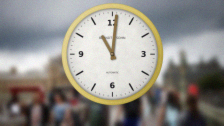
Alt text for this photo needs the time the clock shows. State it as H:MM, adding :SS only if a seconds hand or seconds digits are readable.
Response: 11:01
